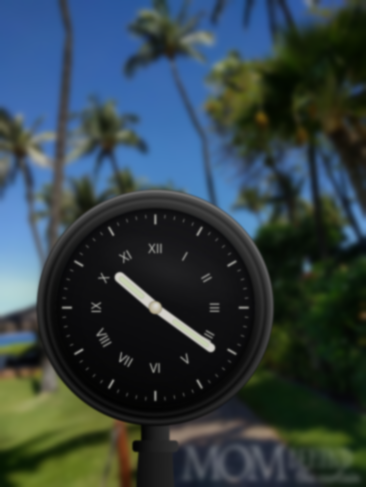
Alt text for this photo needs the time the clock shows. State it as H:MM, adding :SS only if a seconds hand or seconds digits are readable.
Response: 10:21
